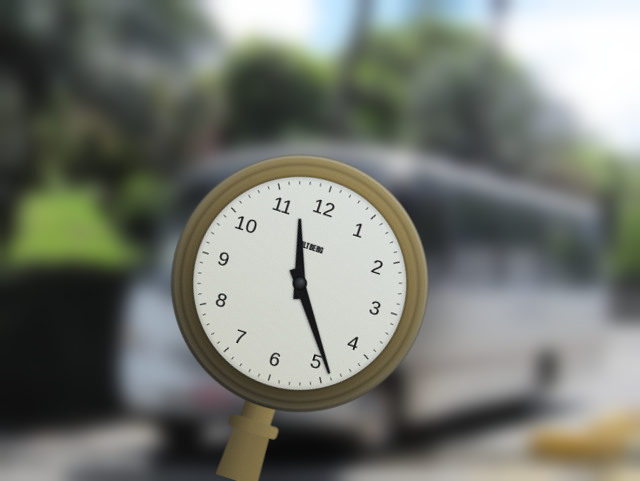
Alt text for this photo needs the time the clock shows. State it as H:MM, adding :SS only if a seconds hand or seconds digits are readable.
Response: 11:24
